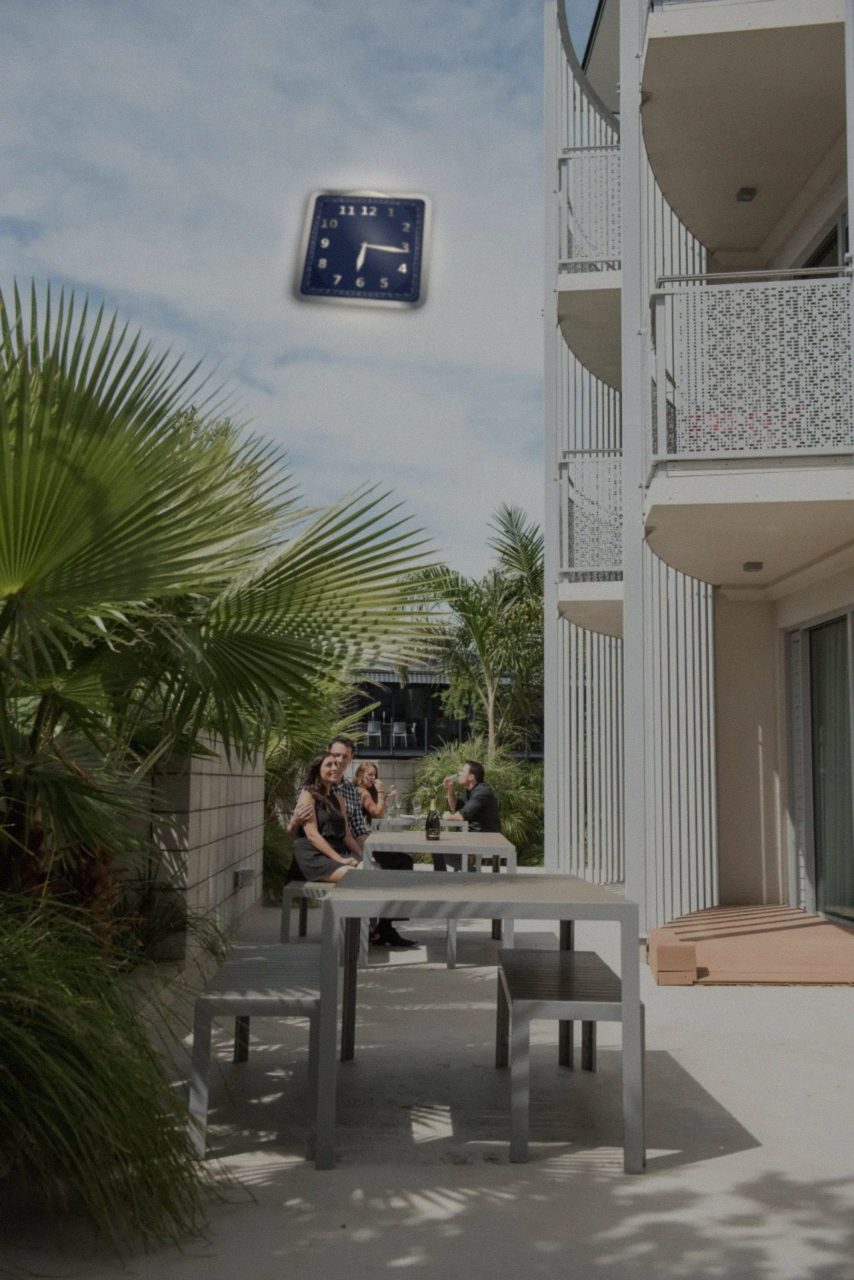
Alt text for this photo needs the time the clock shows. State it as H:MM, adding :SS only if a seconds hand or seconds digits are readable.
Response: 6:16
